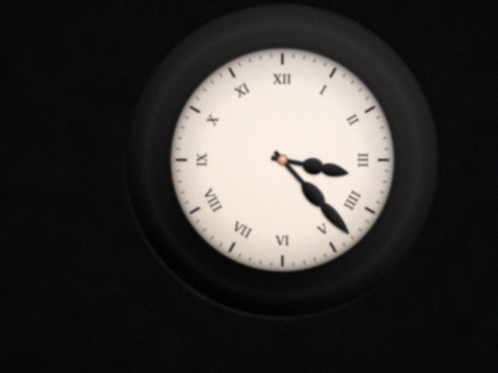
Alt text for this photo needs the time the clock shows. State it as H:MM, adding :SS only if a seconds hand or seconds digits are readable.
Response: 3:23
